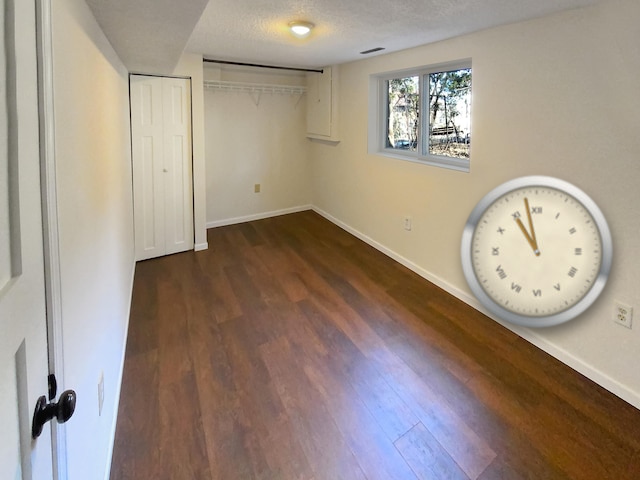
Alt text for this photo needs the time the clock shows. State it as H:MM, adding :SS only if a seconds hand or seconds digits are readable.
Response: 10:58
